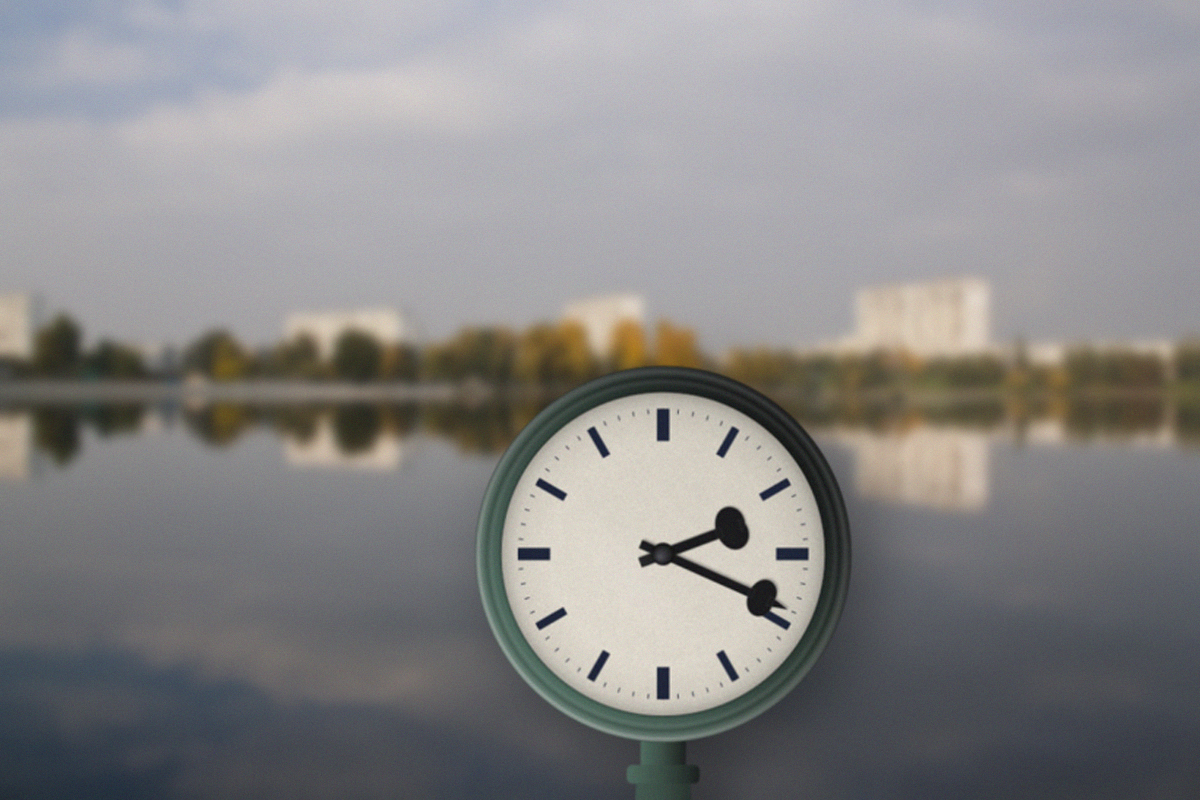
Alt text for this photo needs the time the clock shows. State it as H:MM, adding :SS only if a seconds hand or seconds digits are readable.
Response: 2:19
